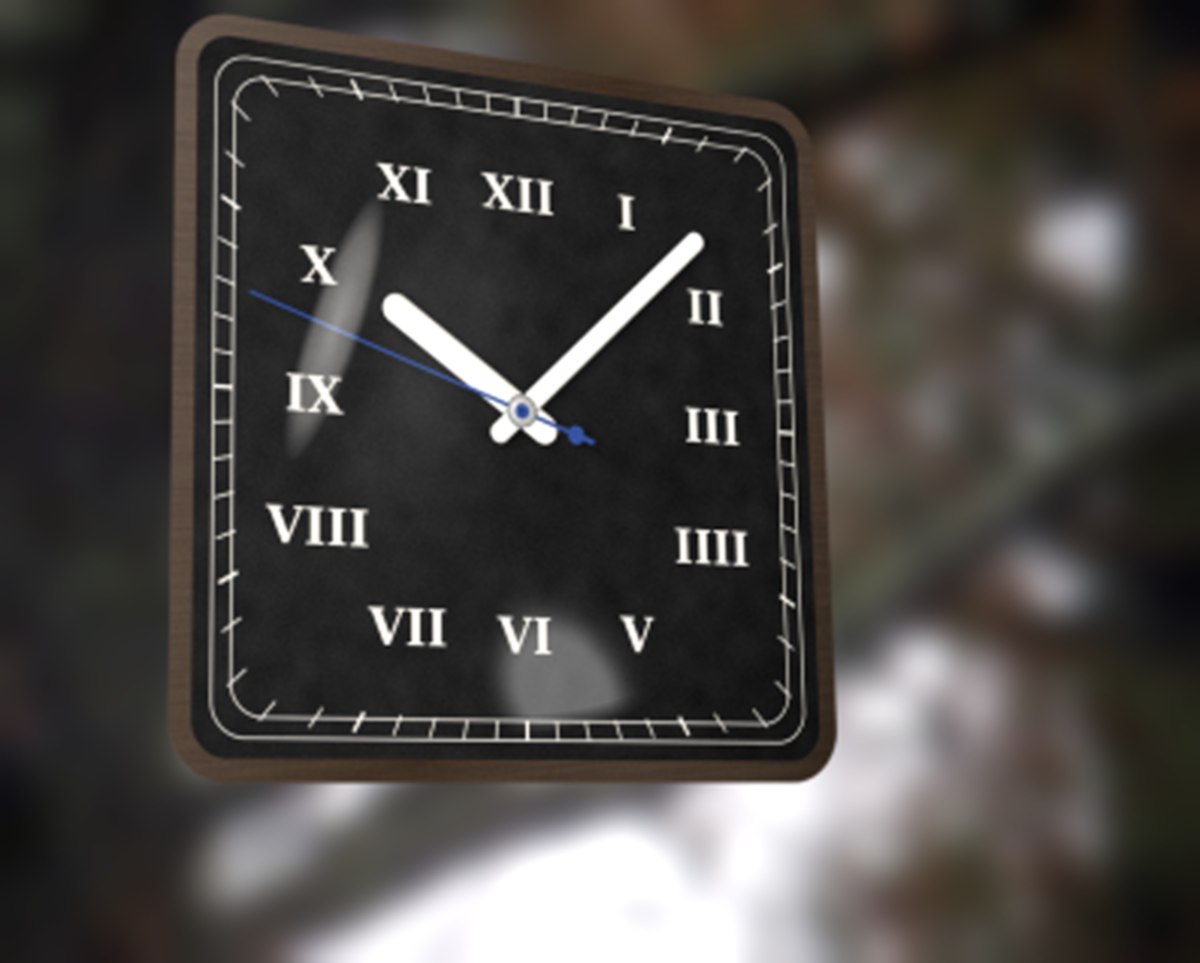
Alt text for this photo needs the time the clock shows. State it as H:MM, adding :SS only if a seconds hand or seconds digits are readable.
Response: 10:07:48
